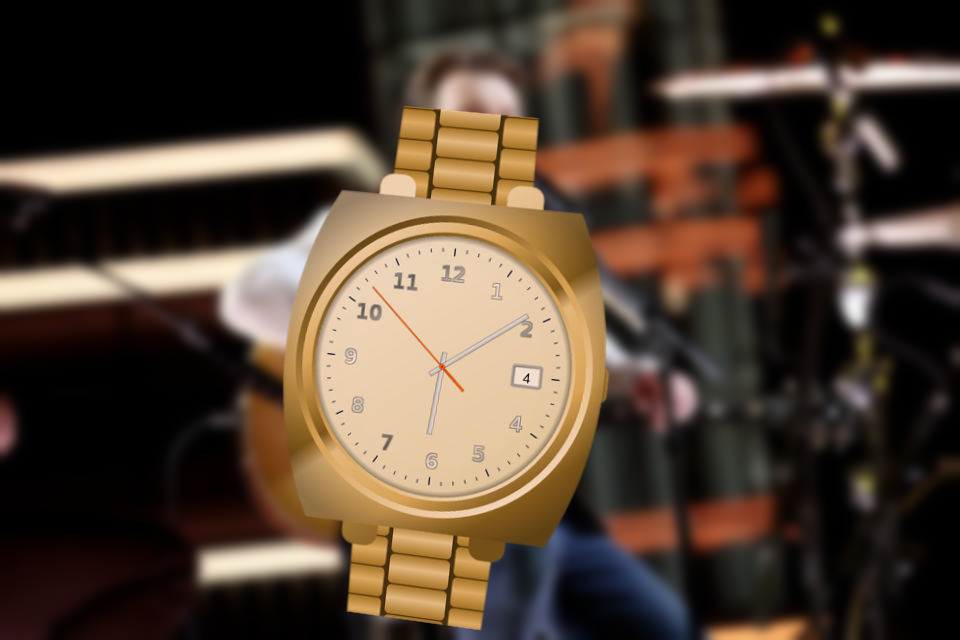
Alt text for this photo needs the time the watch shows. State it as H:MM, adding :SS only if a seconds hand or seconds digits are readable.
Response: 6:08:52
